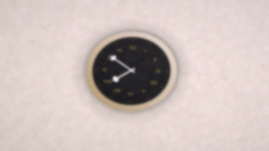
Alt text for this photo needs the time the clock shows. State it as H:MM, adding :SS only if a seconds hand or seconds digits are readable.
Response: 7:51
